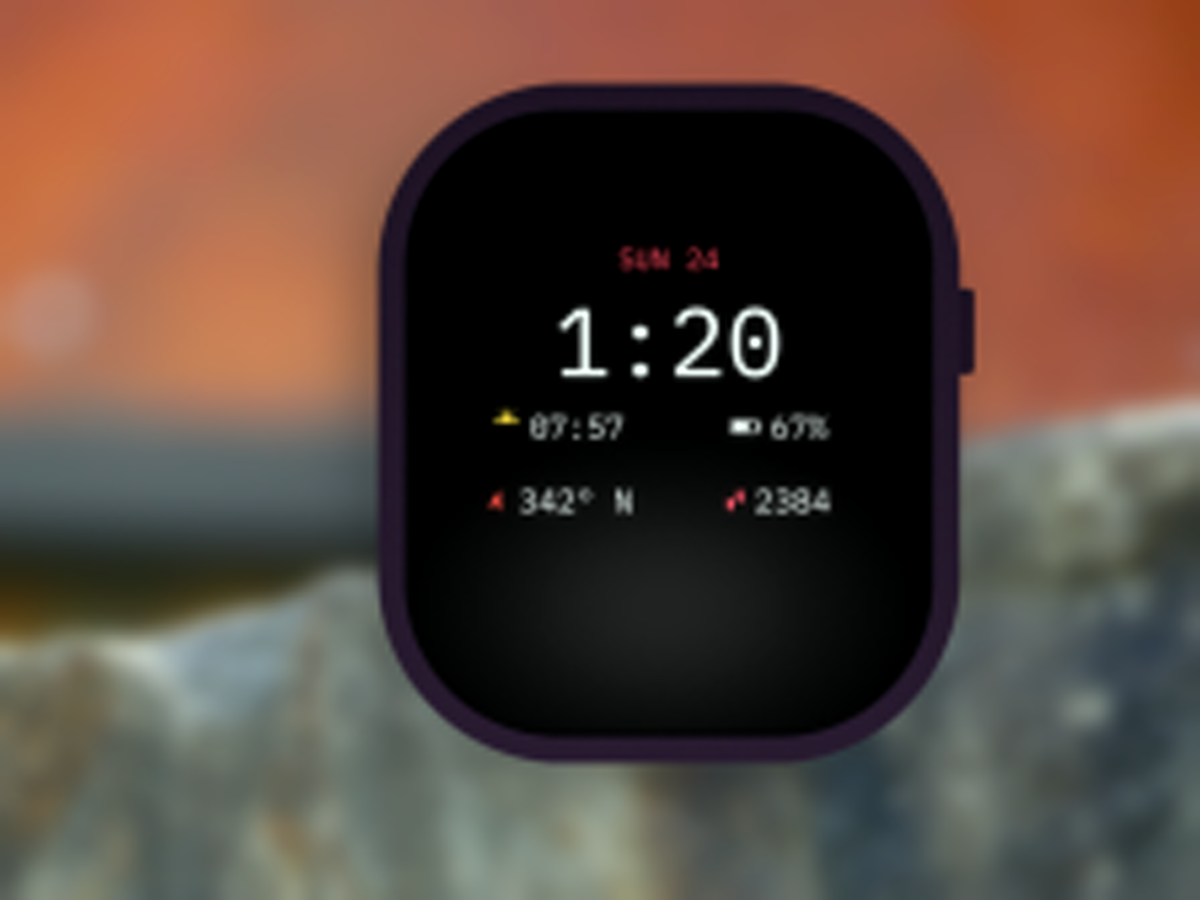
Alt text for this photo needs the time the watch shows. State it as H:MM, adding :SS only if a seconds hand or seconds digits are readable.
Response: 1:20
